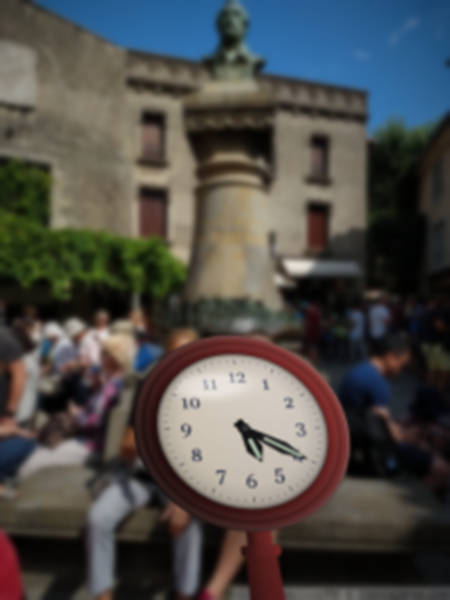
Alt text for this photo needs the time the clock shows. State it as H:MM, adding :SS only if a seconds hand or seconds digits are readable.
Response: 5:20
